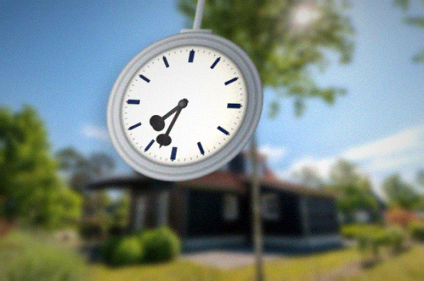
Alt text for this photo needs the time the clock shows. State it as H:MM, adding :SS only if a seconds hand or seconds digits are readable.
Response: 7:33
